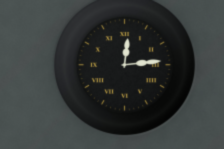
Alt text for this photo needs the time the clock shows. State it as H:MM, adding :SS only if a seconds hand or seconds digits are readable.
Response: 12:14
